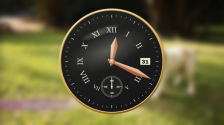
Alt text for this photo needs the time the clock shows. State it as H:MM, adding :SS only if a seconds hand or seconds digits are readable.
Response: 12:19
